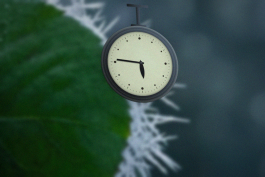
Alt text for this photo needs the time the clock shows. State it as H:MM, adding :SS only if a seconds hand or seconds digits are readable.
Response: 5:46
